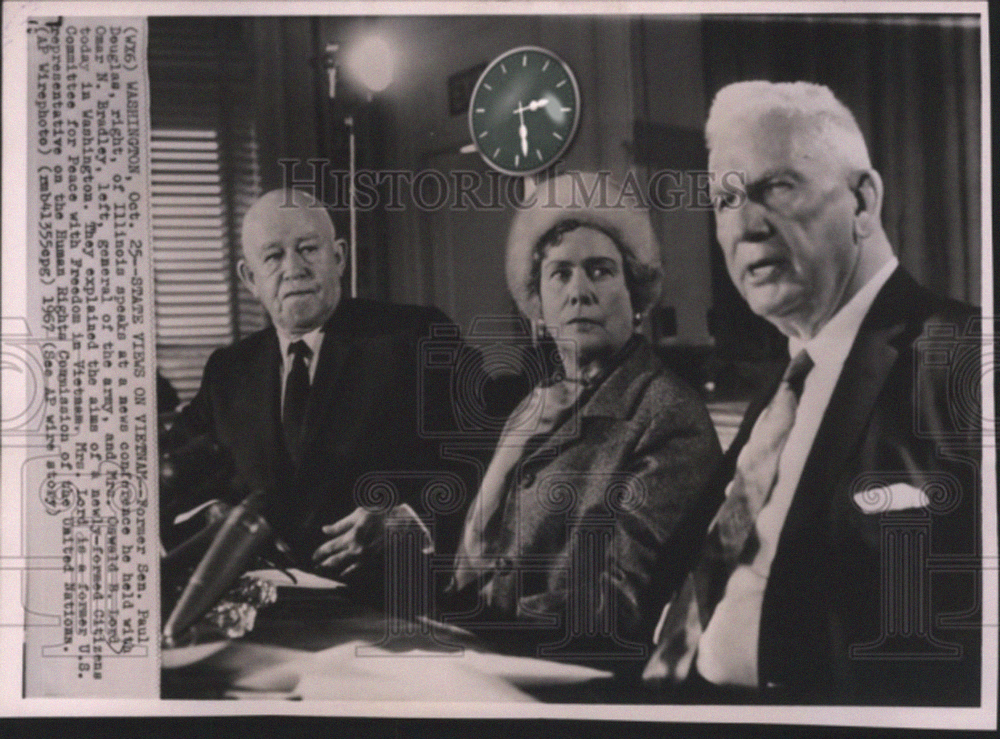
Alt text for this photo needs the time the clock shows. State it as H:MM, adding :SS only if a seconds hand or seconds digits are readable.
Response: 2:28
